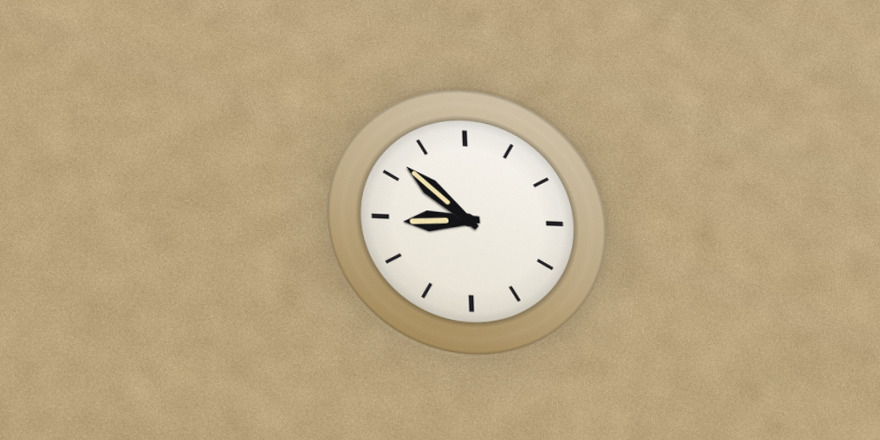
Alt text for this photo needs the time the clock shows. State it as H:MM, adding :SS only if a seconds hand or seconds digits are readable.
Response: 8:52
